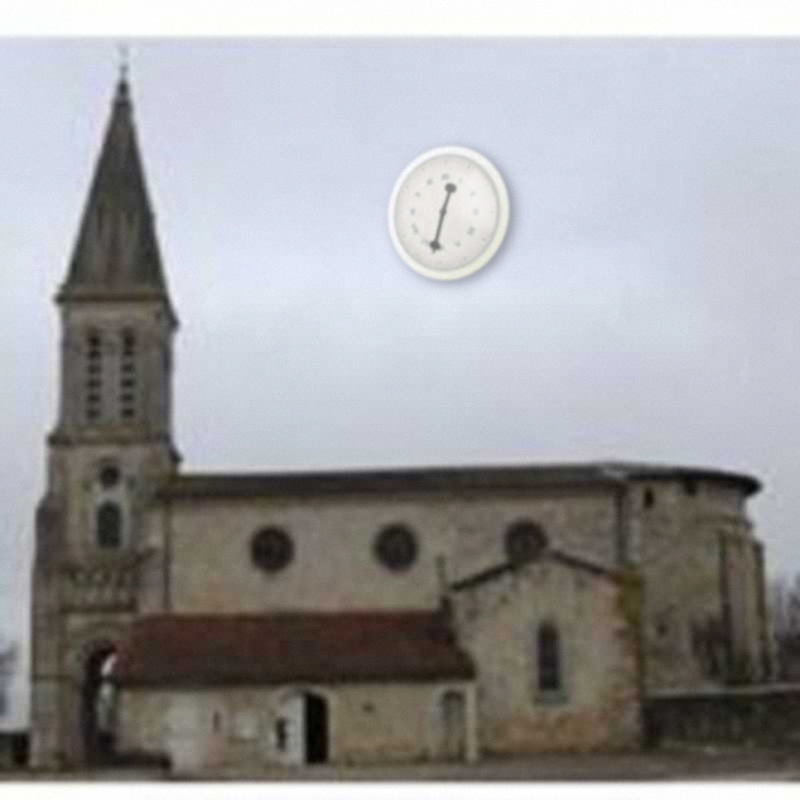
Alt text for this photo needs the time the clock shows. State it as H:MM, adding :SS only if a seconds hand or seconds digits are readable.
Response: 12:32
